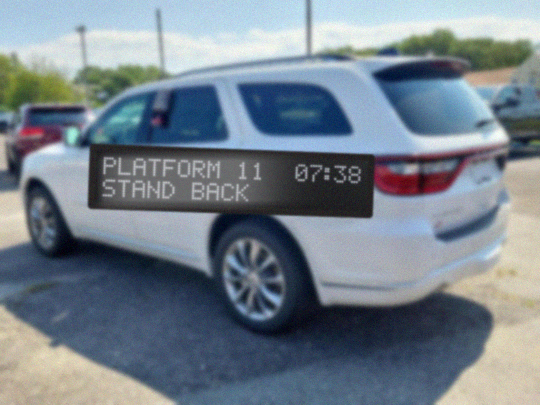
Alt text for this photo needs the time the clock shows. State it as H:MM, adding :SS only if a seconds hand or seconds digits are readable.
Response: 7:38
